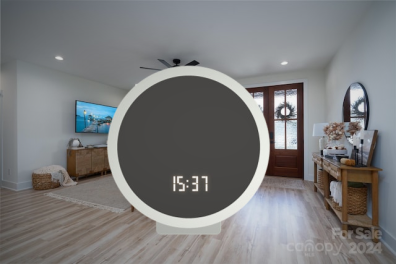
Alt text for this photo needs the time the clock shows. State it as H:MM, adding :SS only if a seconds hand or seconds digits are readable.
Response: 15:37
